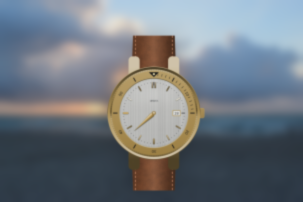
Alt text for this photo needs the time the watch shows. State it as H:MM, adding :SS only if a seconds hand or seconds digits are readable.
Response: 7:38
